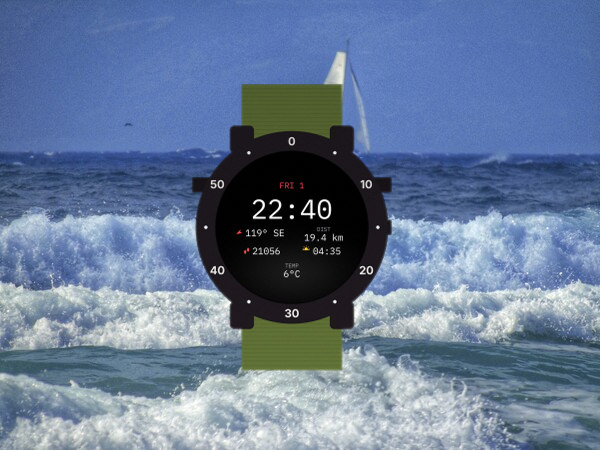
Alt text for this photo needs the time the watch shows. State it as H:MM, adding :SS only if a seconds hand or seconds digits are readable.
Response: 22:40
